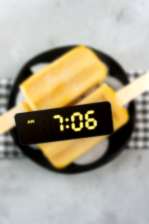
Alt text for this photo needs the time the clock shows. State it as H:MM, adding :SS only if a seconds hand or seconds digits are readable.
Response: 7:06
